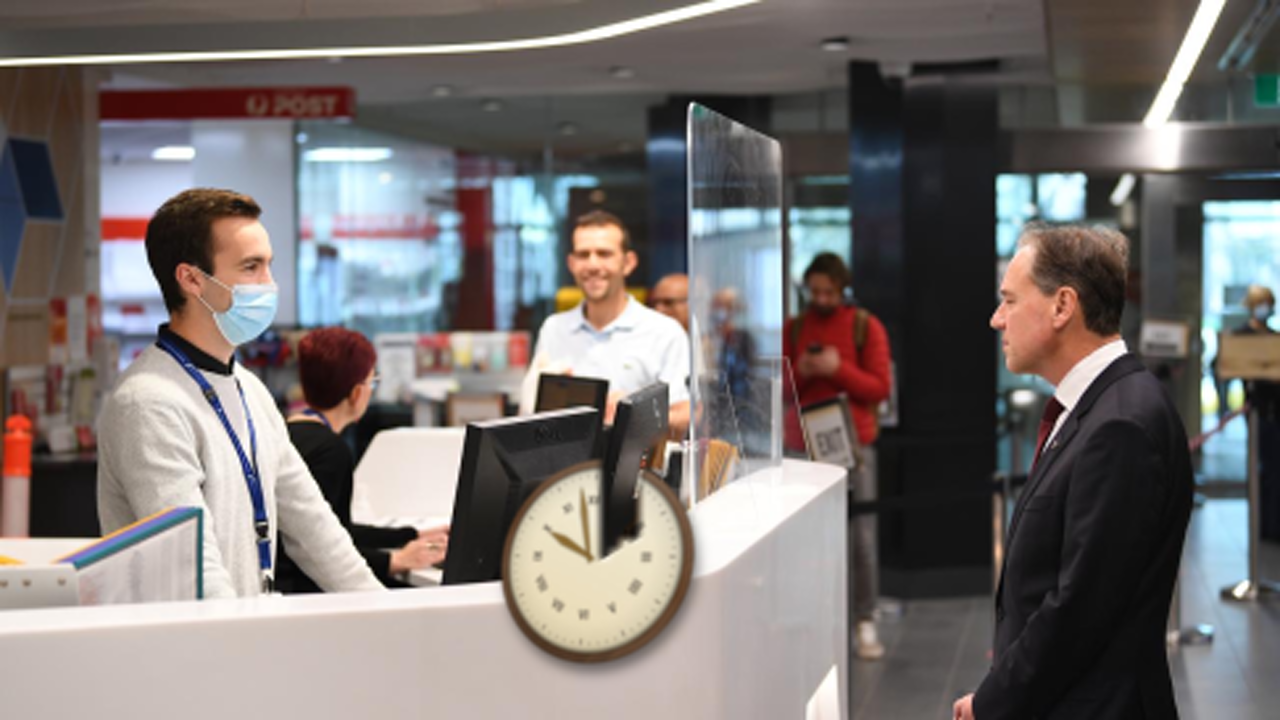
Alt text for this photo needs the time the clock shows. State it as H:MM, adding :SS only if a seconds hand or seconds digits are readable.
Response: 9:58
